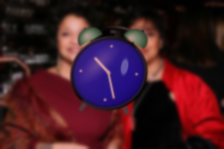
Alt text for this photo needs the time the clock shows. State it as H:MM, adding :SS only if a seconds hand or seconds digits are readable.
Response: 10:27
